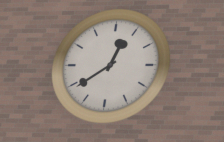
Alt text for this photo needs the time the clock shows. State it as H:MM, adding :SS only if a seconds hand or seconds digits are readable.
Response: 12:39
